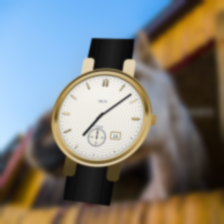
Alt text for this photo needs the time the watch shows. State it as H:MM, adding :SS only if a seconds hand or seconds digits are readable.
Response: 7:08
